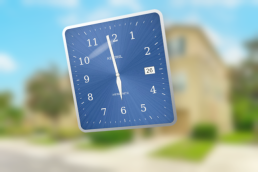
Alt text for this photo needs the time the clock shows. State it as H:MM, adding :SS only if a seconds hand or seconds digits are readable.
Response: 5:59
